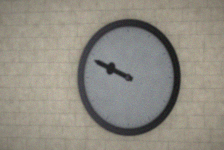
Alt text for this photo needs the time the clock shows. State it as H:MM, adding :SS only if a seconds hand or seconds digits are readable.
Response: 9:49
